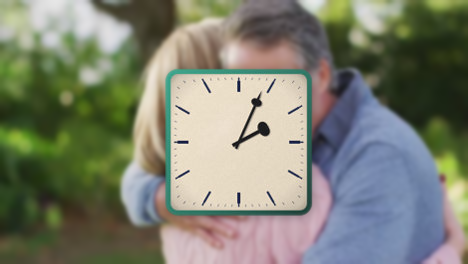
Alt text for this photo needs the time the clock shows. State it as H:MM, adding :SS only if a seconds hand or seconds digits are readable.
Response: 2:04
